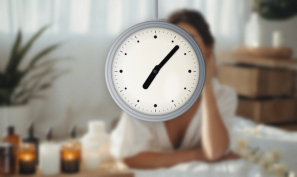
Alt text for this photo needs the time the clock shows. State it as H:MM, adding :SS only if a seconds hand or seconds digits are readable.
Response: 7:07
